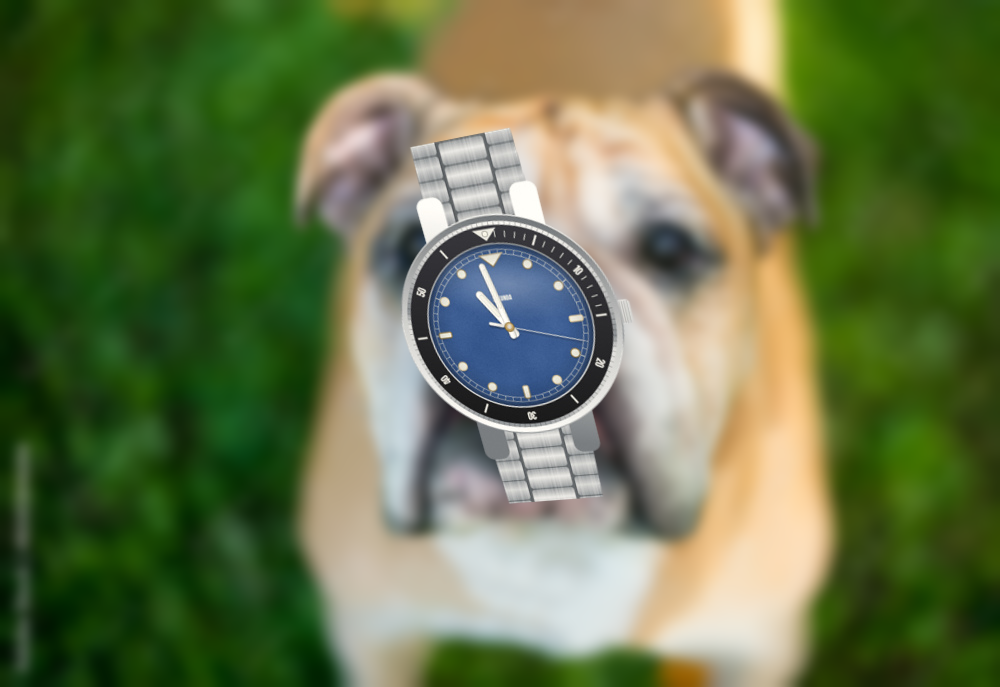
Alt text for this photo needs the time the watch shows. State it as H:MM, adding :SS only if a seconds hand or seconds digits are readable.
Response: 10:58:18
